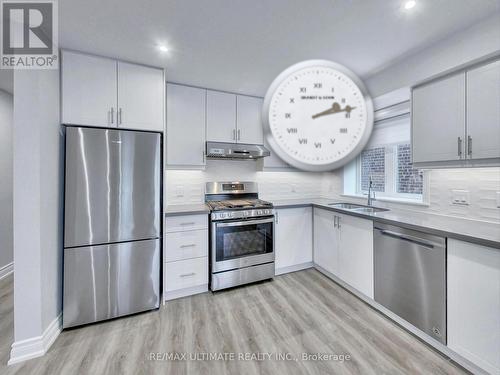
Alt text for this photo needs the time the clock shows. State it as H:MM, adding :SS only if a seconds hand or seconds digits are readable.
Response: 2:13
